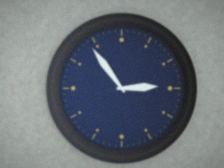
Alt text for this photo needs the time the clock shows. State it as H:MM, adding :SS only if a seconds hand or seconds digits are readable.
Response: 2:54
